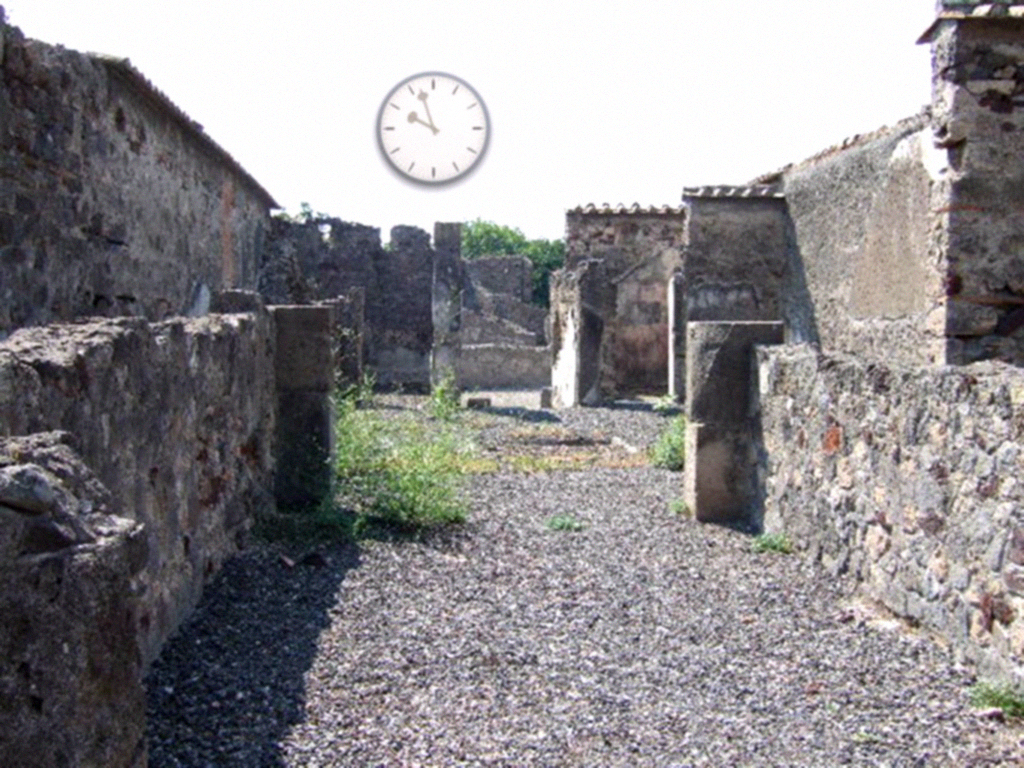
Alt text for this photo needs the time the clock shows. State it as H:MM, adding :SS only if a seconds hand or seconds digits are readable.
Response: 9:57
